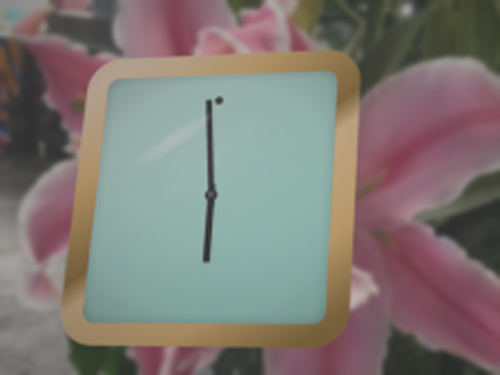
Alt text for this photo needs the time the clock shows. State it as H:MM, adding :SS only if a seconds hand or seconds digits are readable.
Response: 5:59
